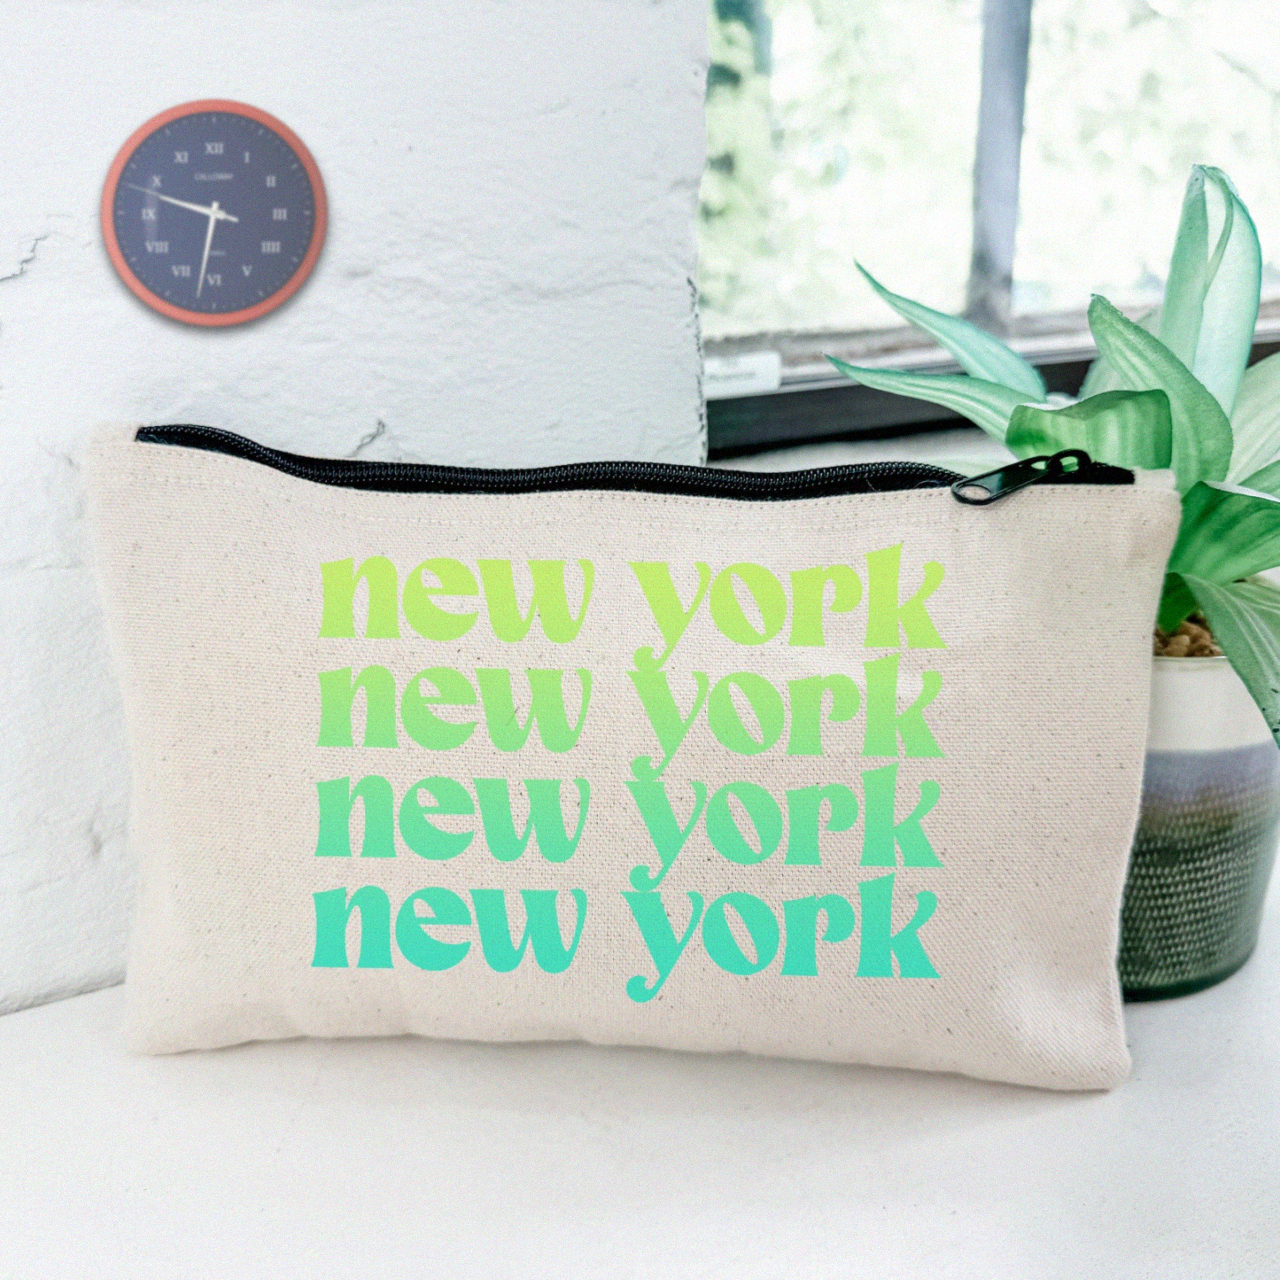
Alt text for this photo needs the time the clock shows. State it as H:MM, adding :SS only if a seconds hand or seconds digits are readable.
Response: 9:31:48
